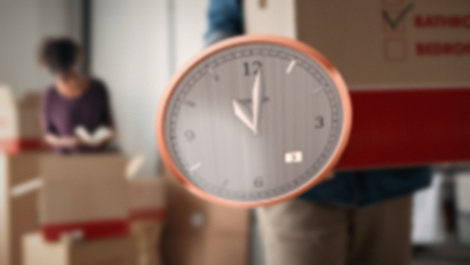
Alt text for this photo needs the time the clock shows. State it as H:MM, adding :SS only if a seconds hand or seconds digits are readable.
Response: 11:01
